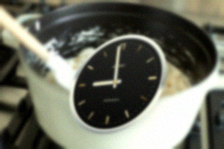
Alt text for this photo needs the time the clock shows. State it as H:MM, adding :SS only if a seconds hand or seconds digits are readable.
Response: 8:59
